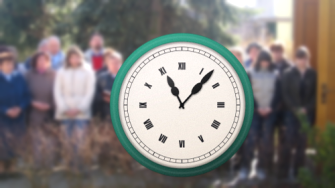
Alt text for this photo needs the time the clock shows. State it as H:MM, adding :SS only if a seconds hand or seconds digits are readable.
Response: 11:07
